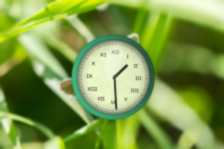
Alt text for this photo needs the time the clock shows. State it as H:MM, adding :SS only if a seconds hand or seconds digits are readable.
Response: 1:29
